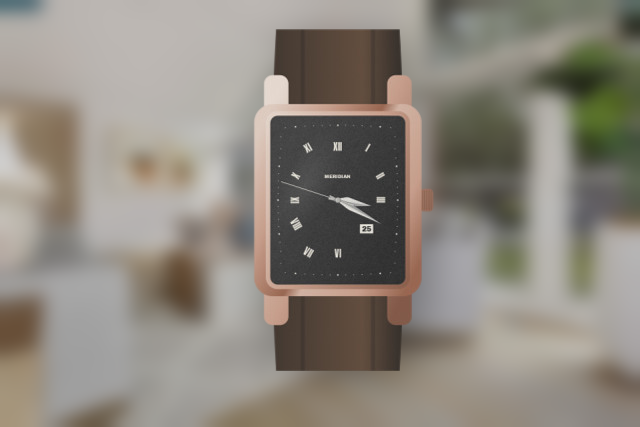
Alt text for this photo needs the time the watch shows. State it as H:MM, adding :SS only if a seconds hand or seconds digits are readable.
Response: 3:19:48
